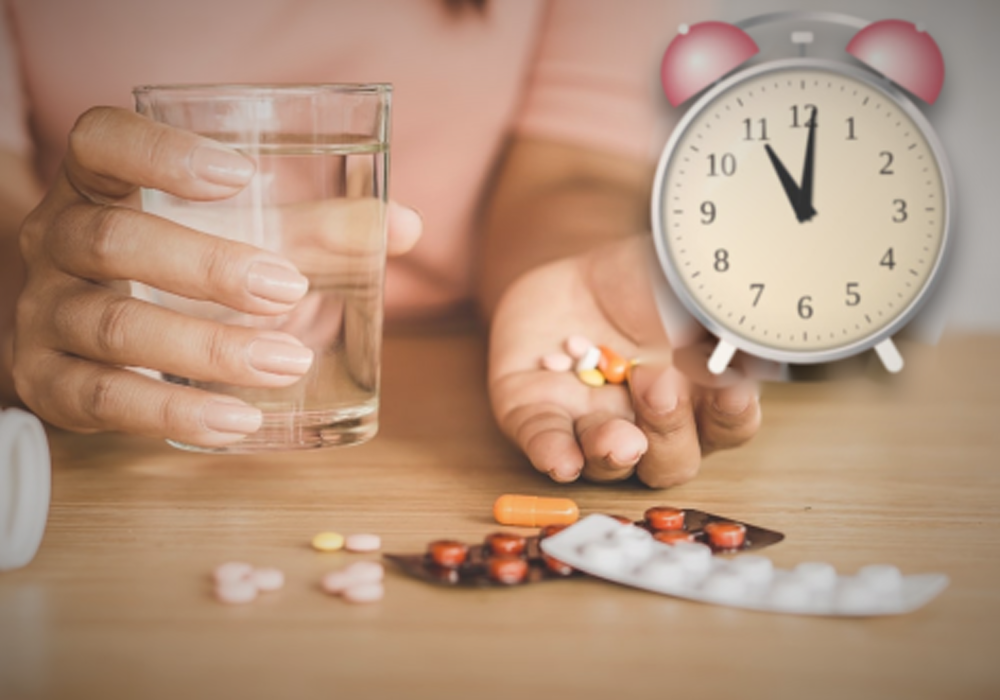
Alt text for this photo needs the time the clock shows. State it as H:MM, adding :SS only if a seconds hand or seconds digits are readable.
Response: 11:01
